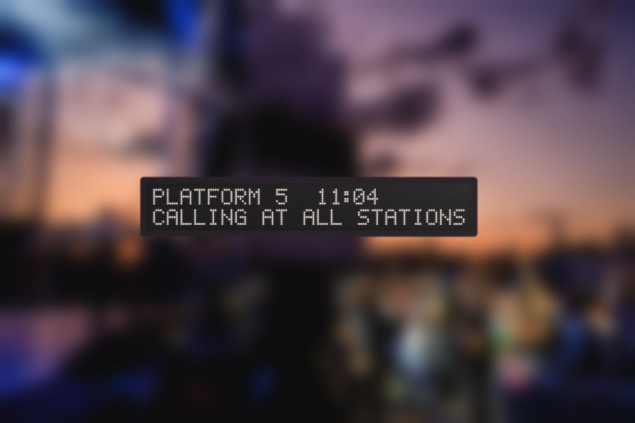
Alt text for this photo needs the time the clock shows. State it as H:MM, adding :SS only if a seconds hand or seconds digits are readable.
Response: 11:04
